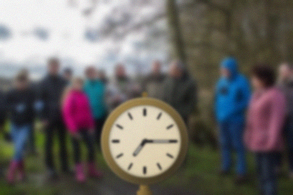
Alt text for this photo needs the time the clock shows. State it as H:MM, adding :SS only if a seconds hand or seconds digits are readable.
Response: 7:15
